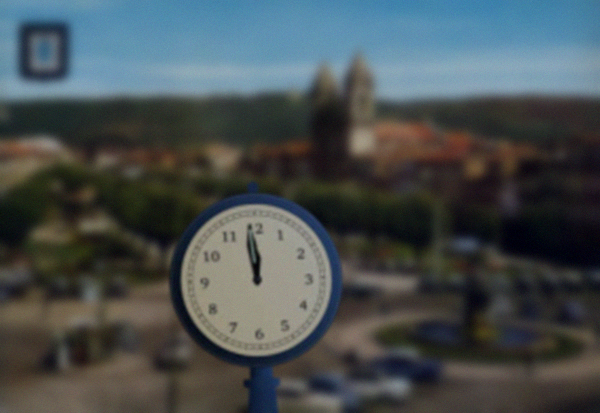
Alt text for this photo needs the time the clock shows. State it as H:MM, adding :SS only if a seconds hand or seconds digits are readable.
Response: 11:59
